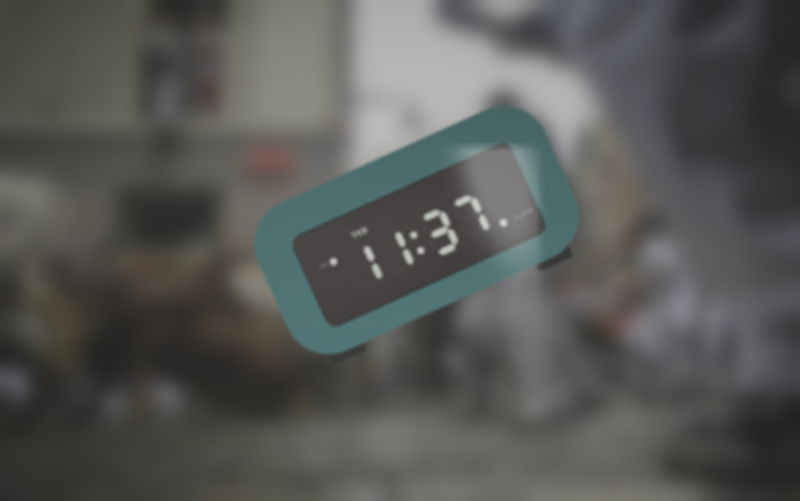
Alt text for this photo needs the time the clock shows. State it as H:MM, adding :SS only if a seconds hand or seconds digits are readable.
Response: 11:37
